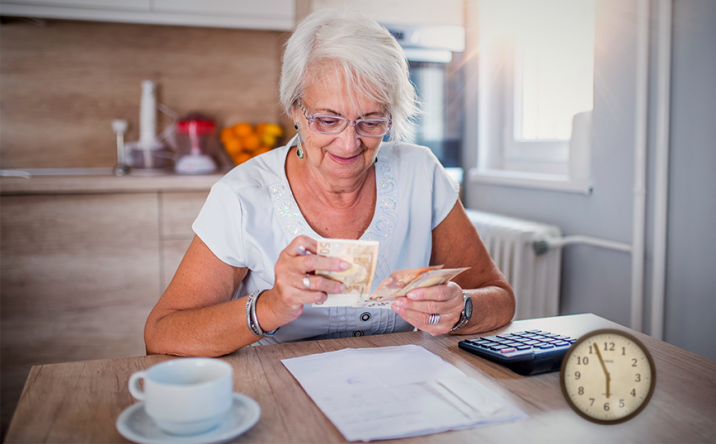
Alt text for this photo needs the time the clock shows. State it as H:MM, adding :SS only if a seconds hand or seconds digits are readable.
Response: 5:56
